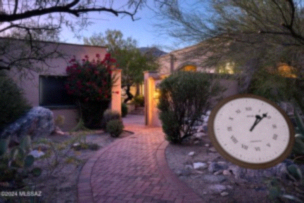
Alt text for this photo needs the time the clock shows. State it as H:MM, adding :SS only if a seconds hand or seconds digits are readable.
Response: 1:08
